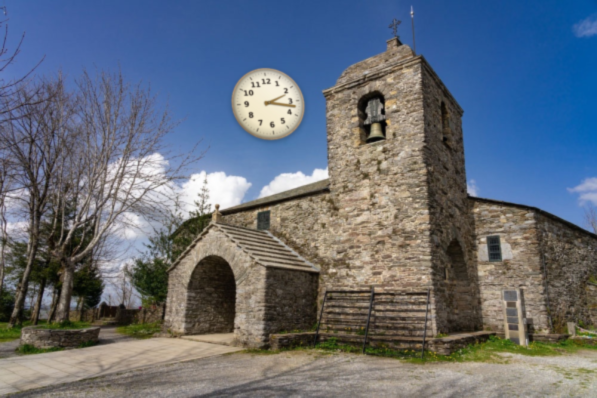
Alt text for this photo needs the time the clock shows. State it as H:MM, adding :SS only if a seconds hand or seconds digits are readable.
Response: 2:17
